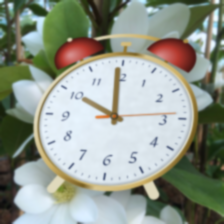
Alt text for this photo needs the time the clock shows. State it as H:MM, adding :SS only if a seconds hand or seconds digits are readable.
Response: 9:59:14
